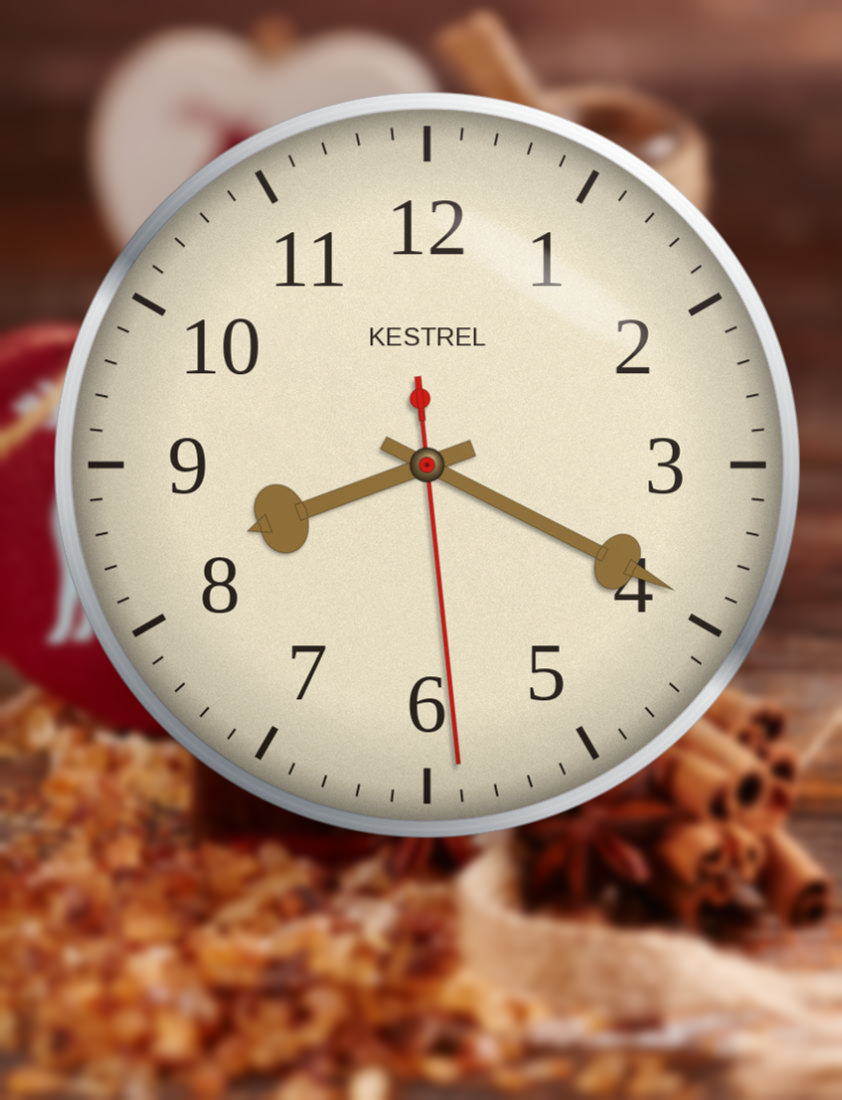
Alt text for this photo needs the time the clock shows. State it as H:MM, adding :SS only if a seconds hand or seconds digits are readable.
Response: 8:19:29
